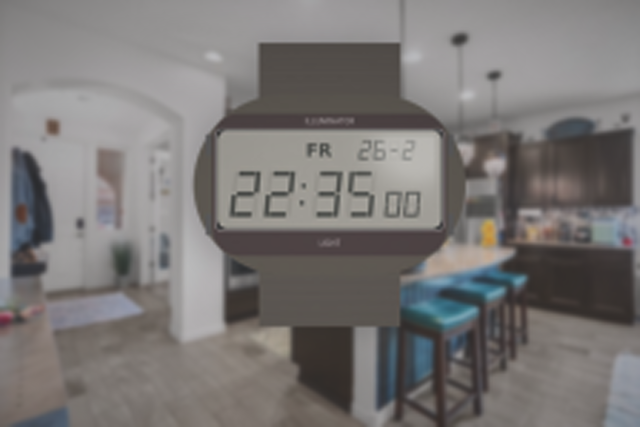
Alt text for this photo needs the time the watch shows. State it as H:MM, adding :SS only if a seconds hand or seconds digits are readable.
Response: 22:35:00
